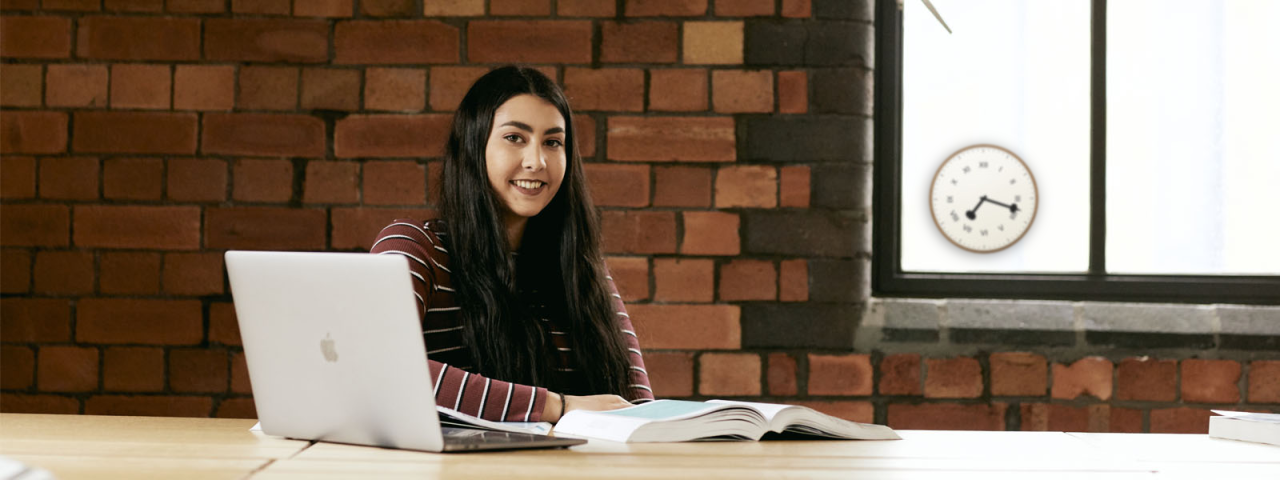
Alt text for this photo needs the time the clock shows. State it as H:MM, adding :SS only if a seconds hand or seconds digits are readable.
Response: 7:18
